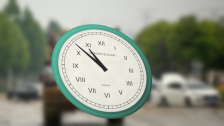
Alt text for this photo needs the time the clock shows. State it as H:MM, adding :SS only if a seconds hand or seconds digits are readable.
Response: 10:52
